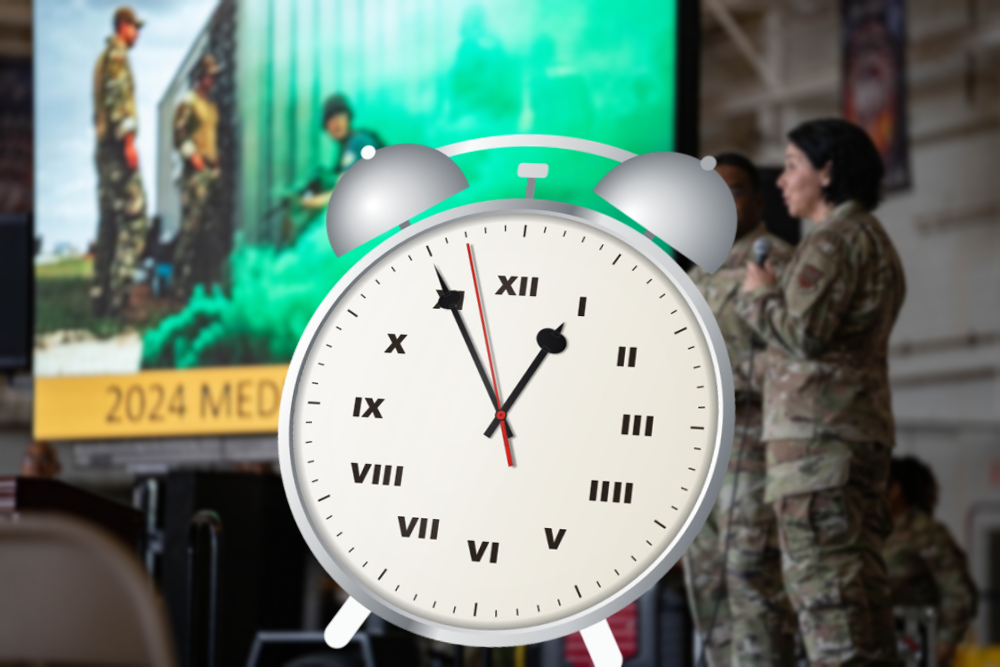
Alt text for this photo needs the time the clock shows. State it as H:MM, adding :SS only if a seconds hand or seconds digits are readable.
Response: 12:54:57
